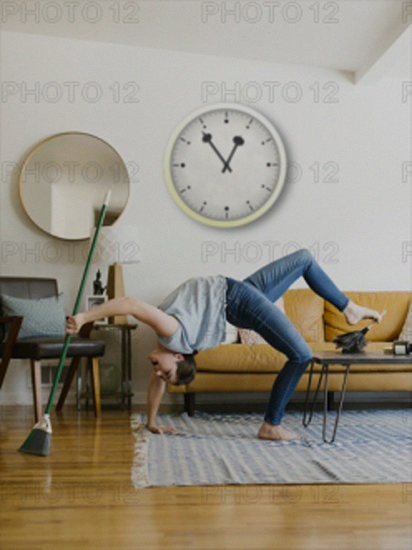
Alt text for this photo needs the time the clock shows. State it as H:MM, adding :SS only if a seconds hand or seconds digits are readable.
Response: 12:54
